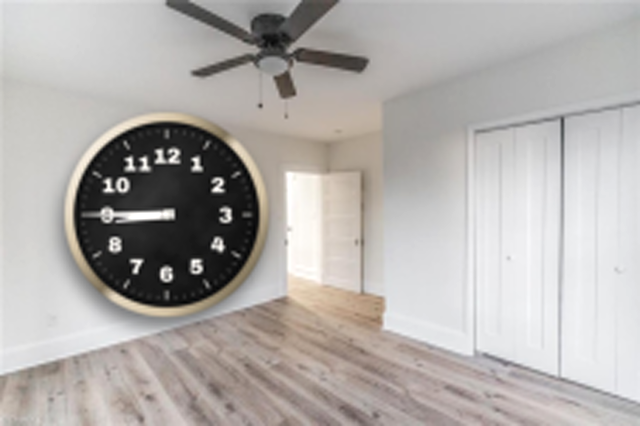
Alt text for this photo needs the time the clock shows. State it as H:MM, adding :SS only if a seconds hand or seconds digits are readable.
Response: 8:45
